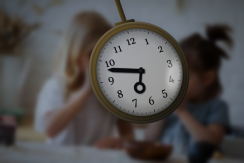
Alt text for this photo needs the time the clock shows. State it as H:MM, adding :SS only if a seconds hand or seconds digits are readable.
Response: 6:48
